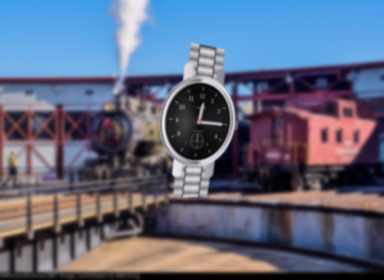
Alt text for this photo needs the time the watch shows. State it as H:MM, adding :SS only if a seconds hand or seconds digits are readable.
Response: 12:15
